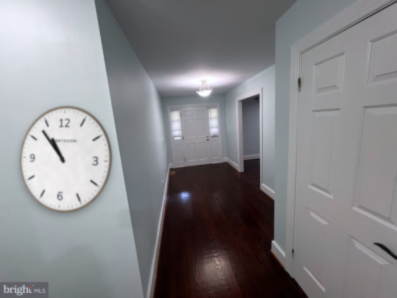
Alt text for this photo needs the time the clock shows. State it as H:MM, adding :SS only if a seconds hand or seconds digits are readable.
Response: 10:53
